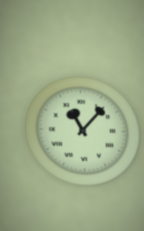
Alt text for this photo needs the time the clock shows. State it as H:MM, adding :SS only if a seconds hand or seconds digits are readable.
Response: 11:07
